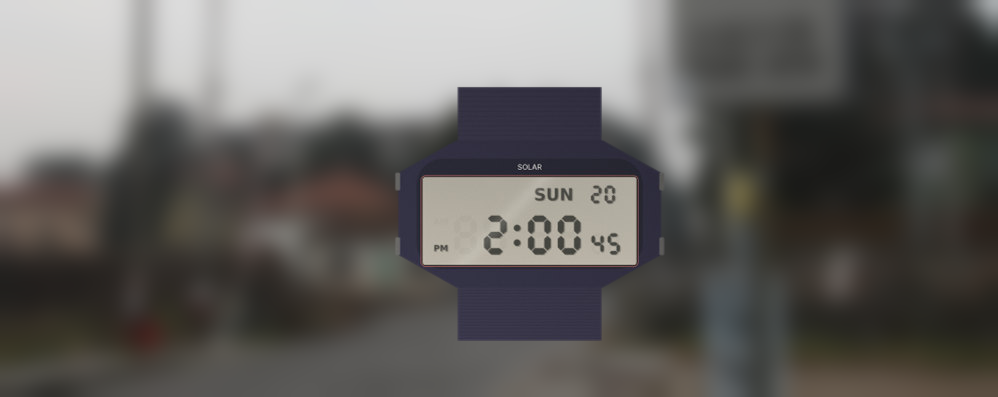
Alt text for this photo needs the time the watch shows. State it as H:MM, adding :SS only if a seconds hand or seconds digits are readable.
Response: 2:00:45
